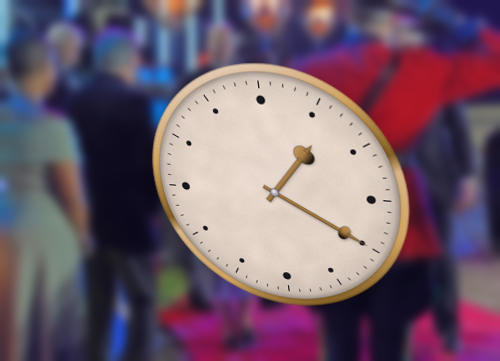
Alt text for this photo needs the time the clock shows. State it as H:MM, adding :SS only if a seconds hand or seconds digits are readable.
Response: 1:20
